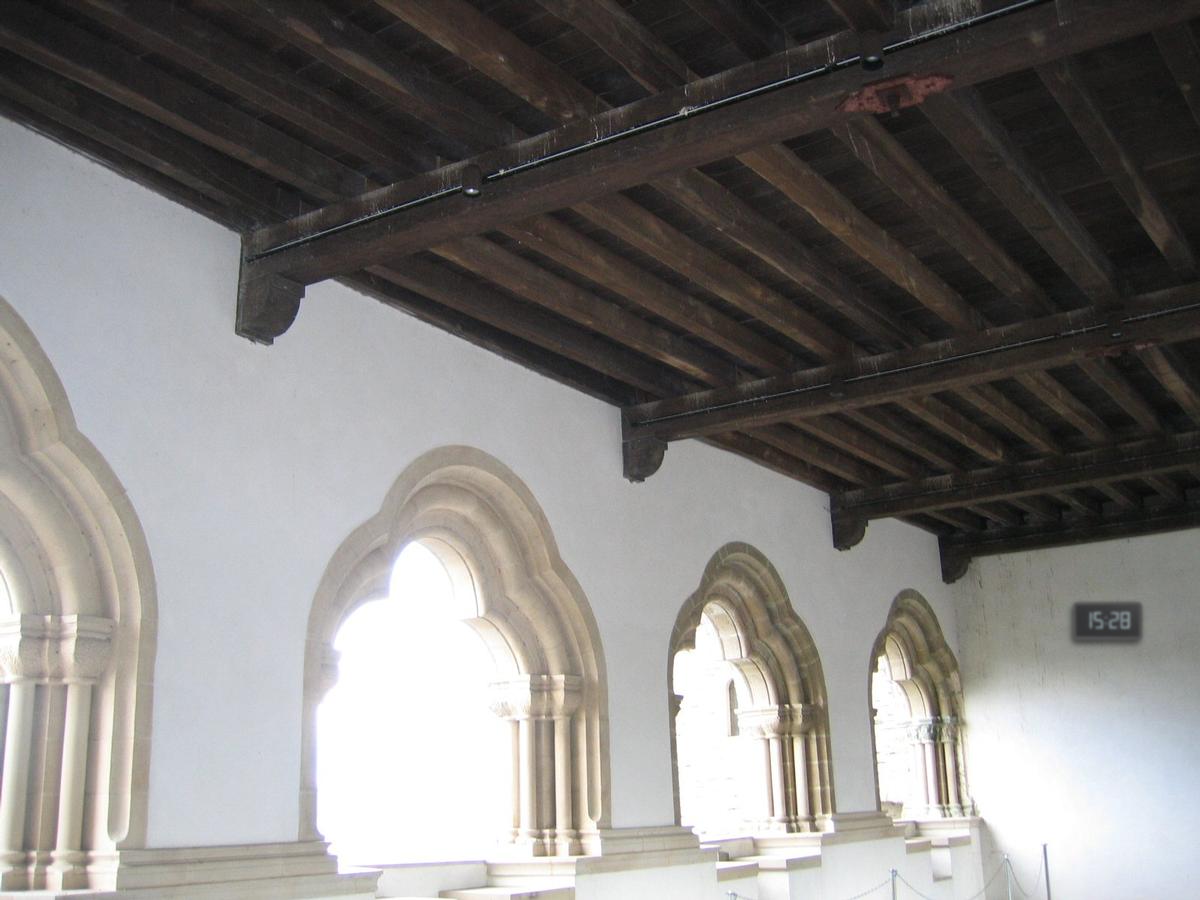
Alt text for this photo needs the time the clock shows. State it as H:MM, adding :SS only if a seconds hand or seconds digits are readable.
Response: 15:28
